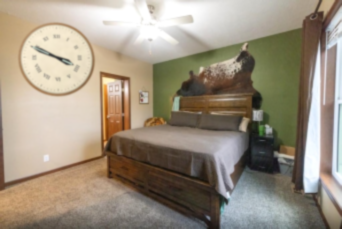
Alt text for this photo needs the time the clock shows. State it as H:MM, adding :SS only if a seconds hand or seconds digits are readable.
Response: 3:49
